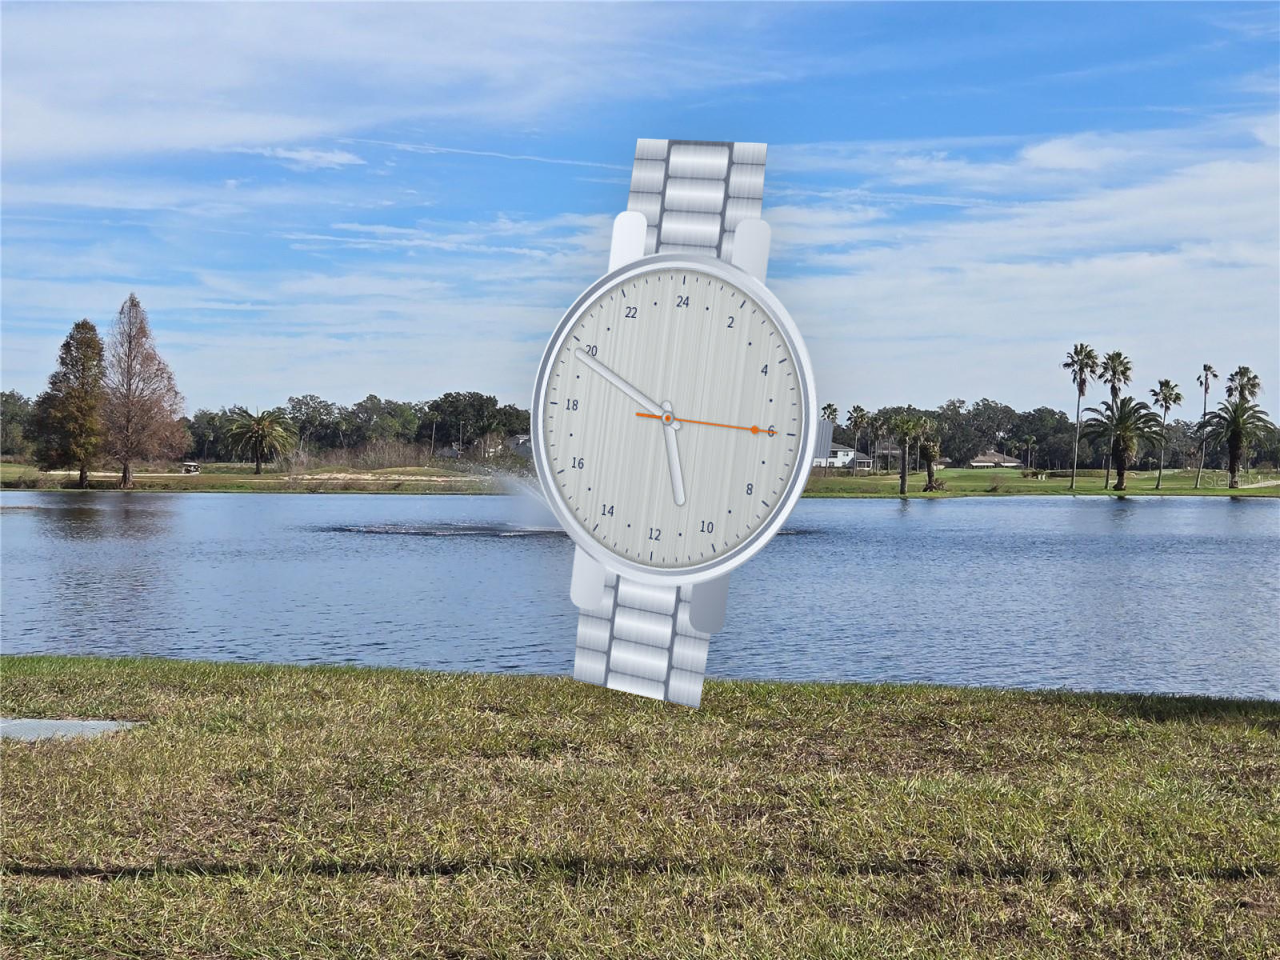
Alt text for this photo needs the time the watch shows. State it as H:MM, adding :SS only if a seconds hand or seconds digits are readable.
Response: 10:49:15
